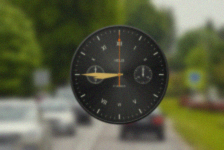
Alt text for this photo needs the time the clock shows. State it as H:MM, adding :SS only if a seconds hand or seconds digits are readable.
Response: 8:45
